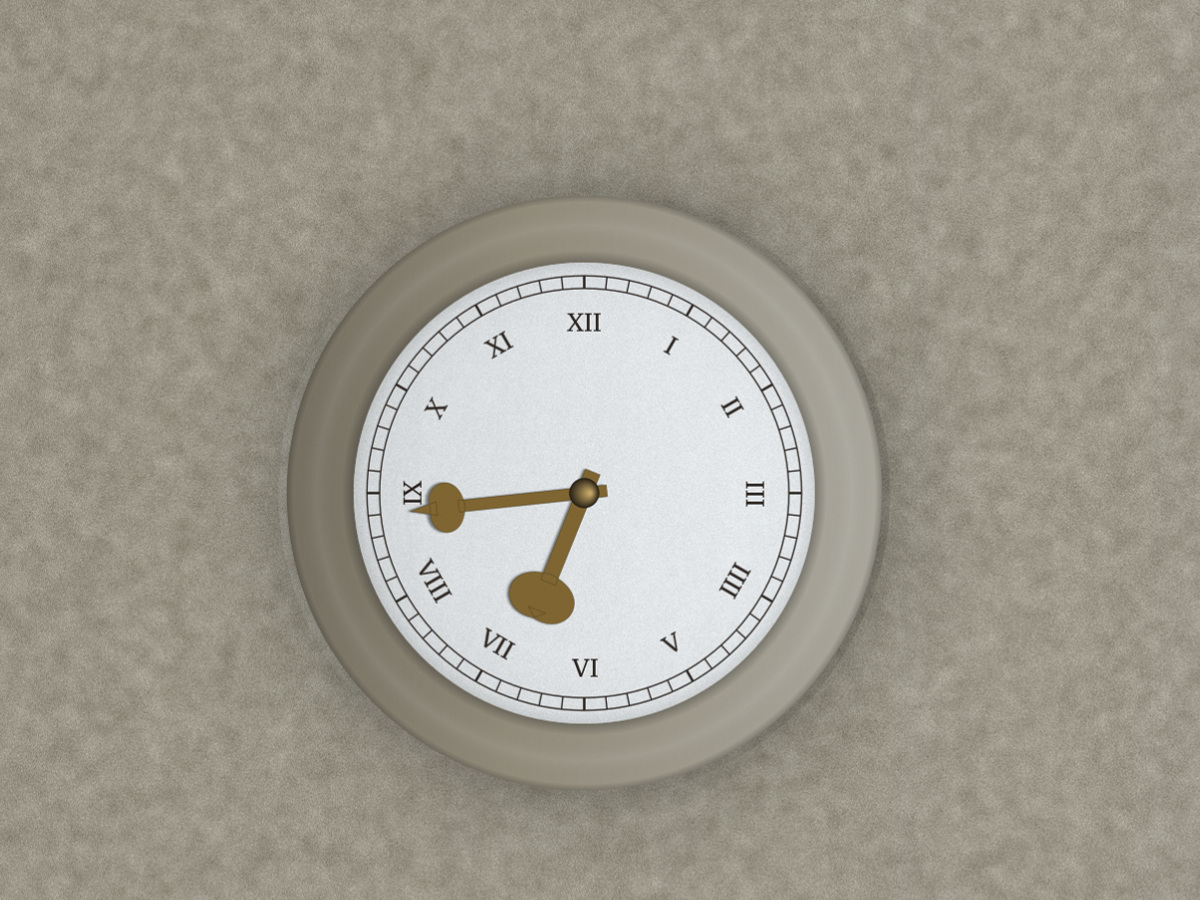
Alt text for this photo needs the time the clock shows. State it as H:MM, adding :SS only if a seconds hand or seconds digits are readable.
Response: 6:44
